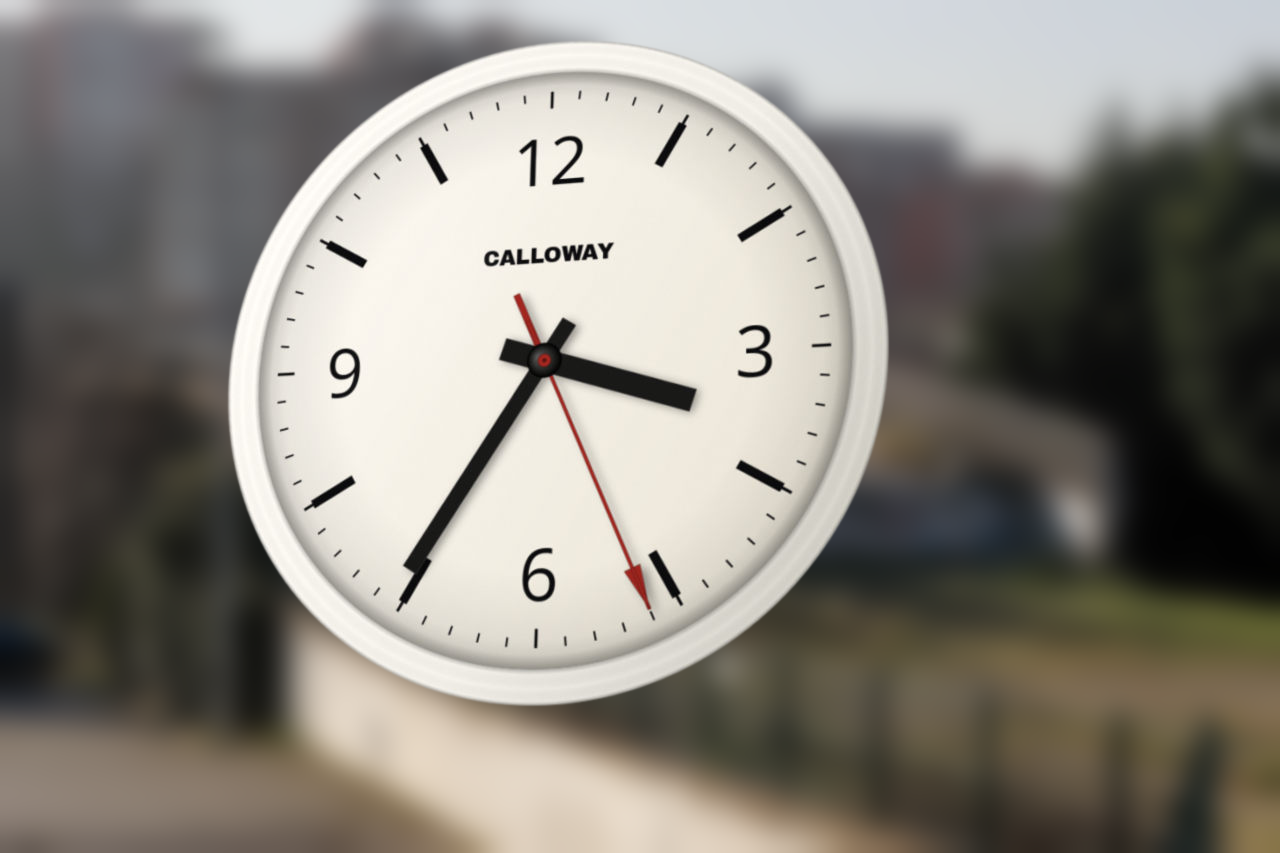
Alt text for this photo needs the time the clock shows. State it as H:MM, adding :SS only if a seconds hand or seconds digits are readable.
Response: 3:35:26
